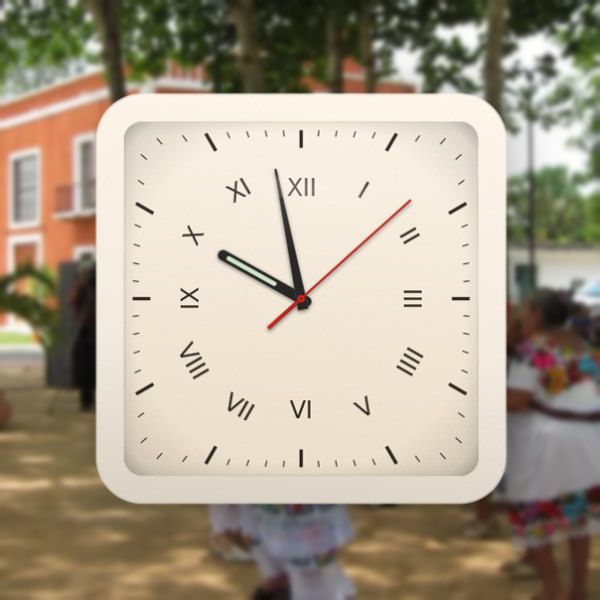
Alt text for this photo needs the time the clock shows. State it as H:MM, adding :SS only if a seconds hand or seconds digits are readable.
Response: 9:58:08
